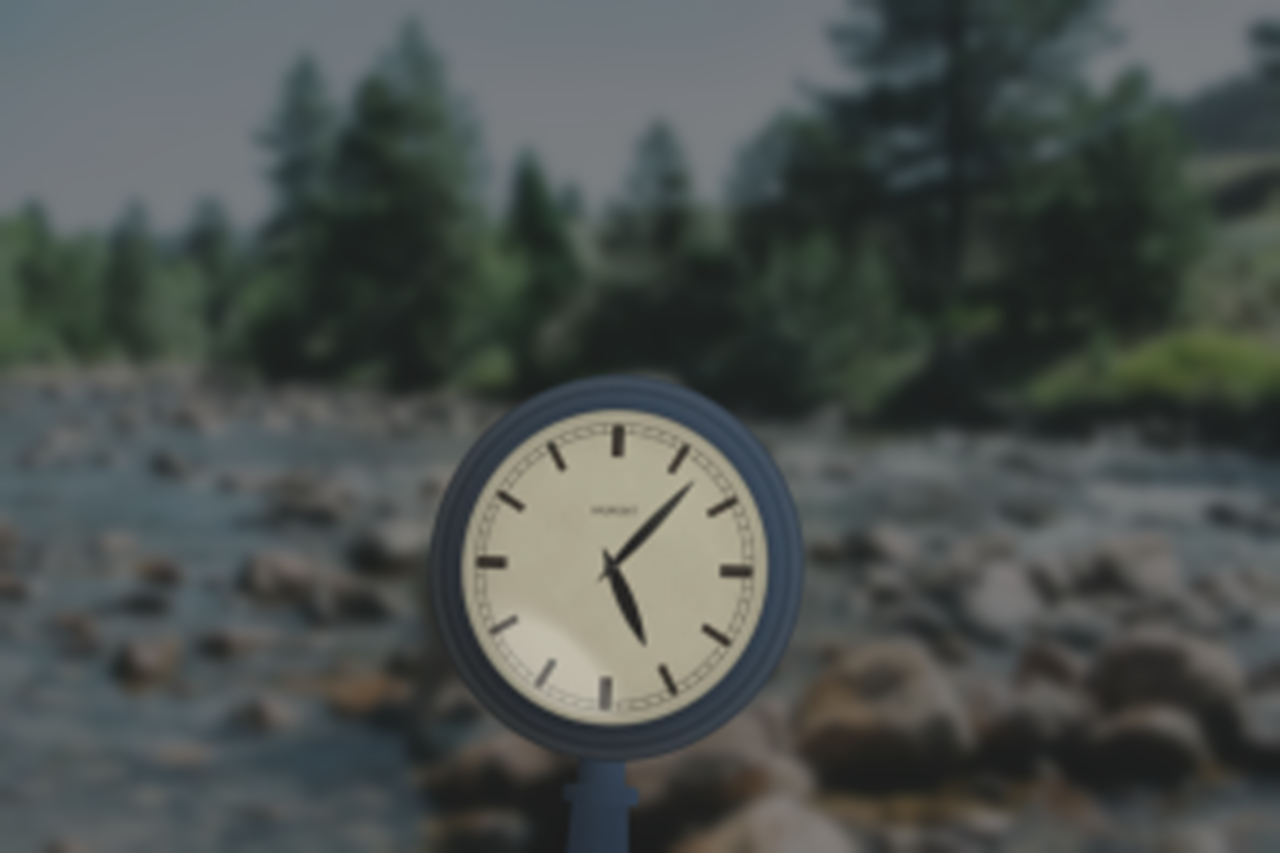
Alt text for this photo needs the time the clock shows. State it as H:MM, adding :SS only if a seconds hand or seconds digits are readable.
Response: 5:07
